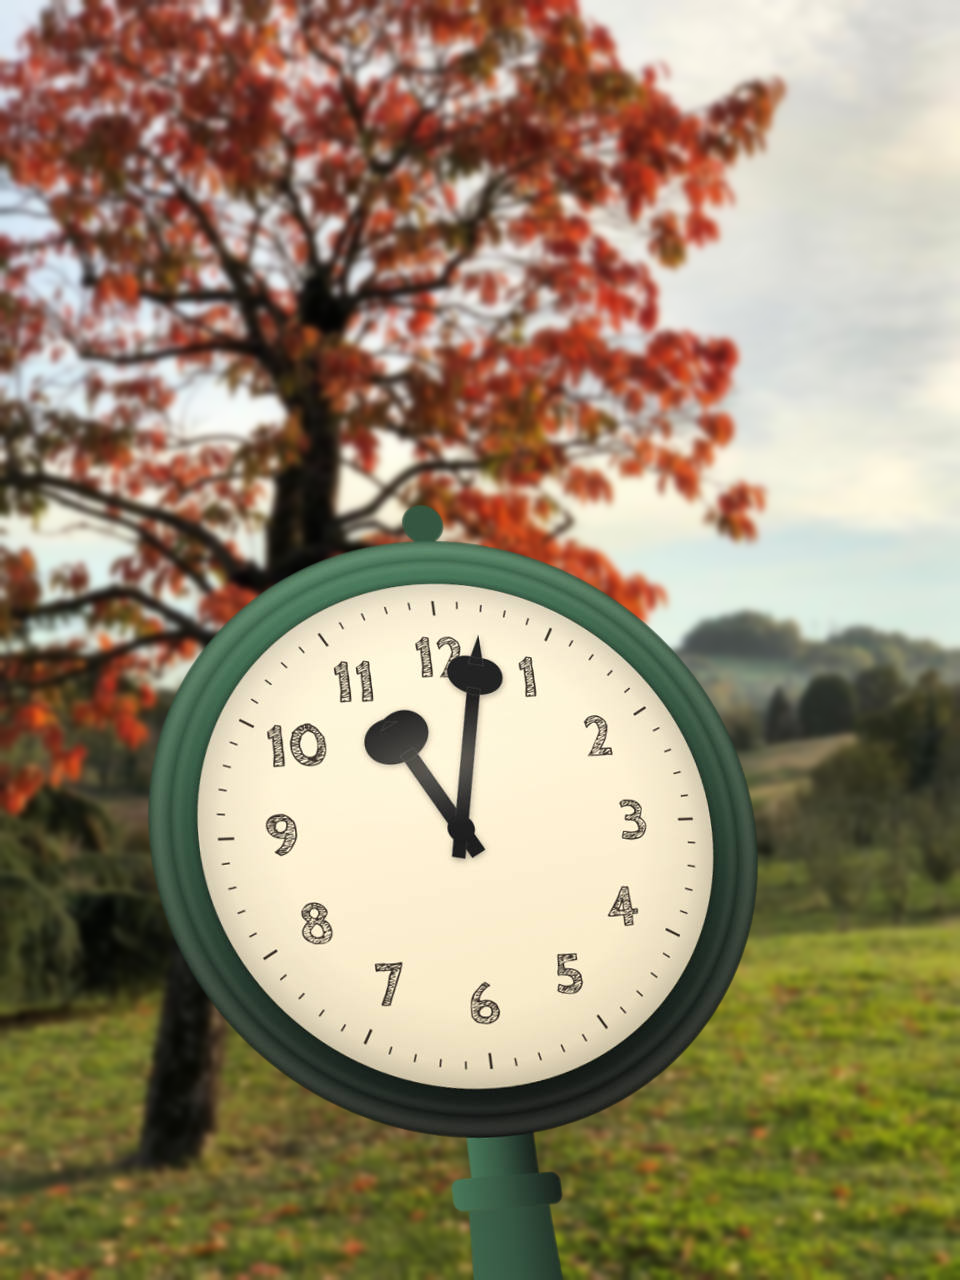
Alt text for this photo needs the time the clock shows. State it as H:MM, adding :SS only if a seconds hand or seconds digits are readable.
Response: 11:02
